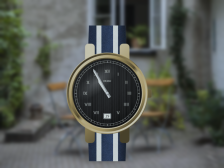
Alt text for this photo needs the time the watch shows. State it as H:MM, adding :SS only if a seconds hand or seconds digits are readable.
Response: 10:55
